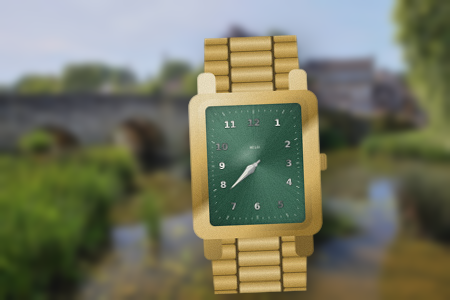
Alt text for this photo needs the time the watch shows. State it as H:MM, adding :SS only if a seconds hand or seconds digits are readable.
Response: 7:38
